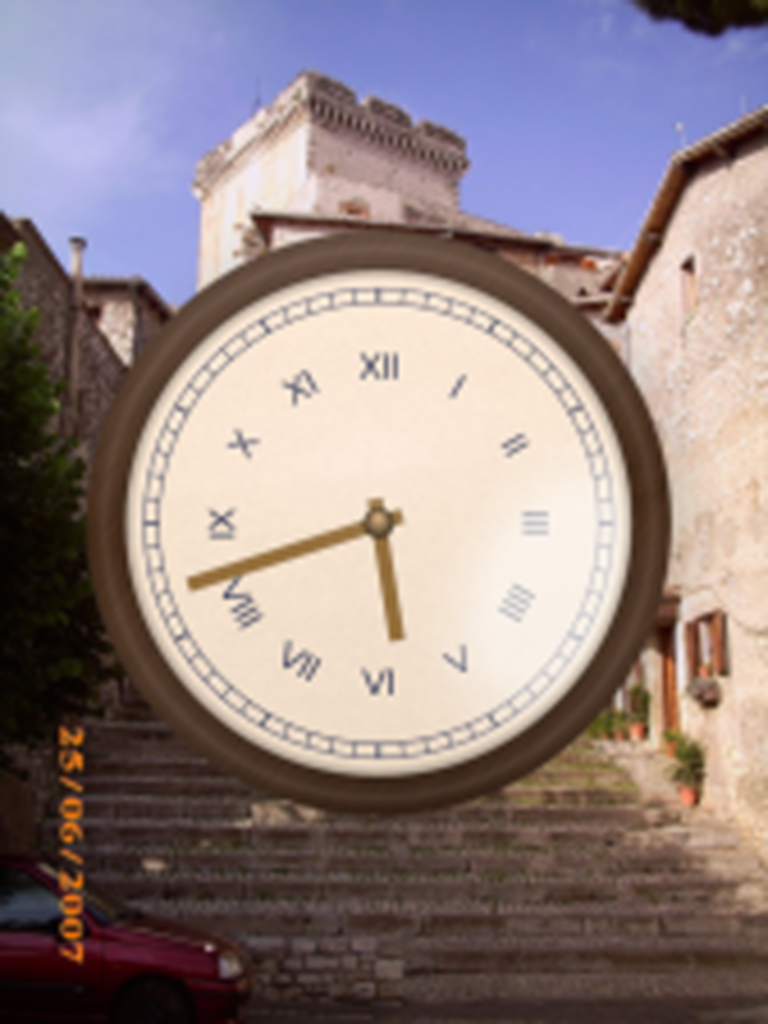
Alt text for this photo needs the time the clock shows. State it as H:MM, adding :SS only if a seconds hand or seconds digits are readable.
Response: 5:42
